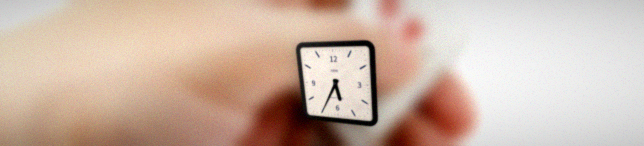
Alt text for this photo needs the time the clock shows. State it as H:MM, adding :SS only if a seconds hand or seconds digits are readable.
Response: 5:35
